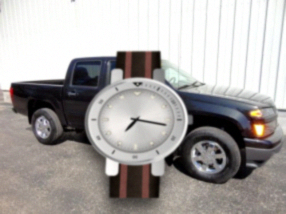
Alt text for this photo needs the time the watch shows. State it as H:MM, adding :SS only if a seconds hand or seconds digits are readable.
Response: 7:17
